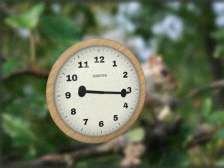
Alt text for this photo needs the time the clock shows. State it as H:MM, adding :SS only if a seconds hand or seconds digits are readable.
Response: 9:16
